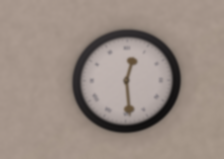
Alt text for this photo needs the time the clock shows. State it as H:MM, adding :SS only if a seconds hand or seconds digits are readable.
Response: 12:29
